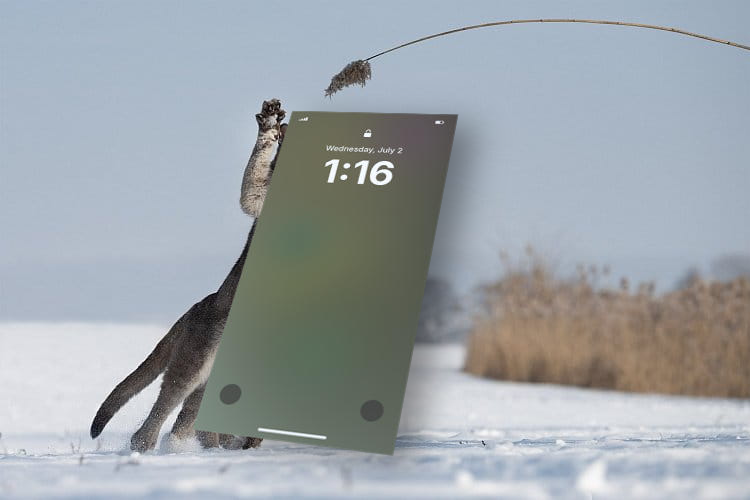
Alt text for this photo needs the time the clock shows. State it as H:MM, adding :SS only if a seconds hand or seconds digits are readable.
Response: 1:16
